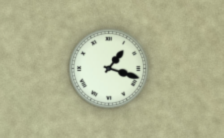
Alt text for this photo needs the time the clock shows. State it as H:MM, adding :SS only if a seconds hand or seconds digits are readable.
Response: 1:18
